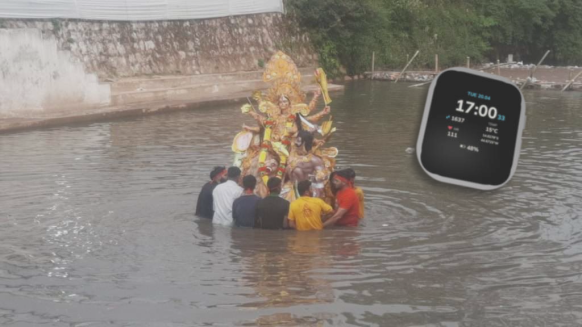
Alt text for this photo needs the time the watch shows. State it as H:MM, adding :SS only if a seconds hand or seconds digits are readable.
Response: 17:00
